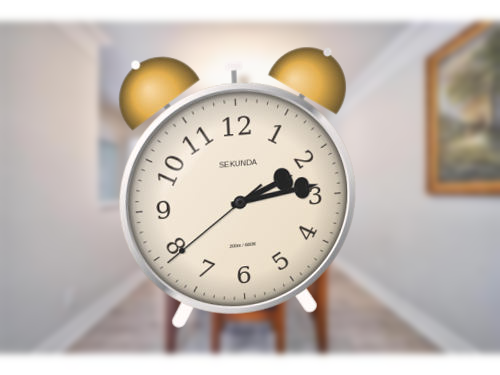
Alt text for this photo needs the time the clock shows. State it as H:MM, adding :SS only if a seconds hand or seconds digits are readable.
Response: 2:13:39
